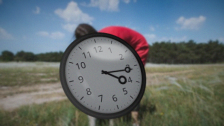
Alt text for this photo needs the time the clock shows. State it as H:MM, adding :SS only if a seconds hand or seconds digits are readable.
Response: 4:16
